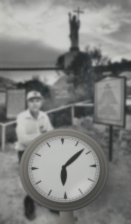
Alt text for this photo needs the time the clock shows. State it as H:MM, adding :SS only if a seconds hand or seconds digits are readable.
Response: 6:08
